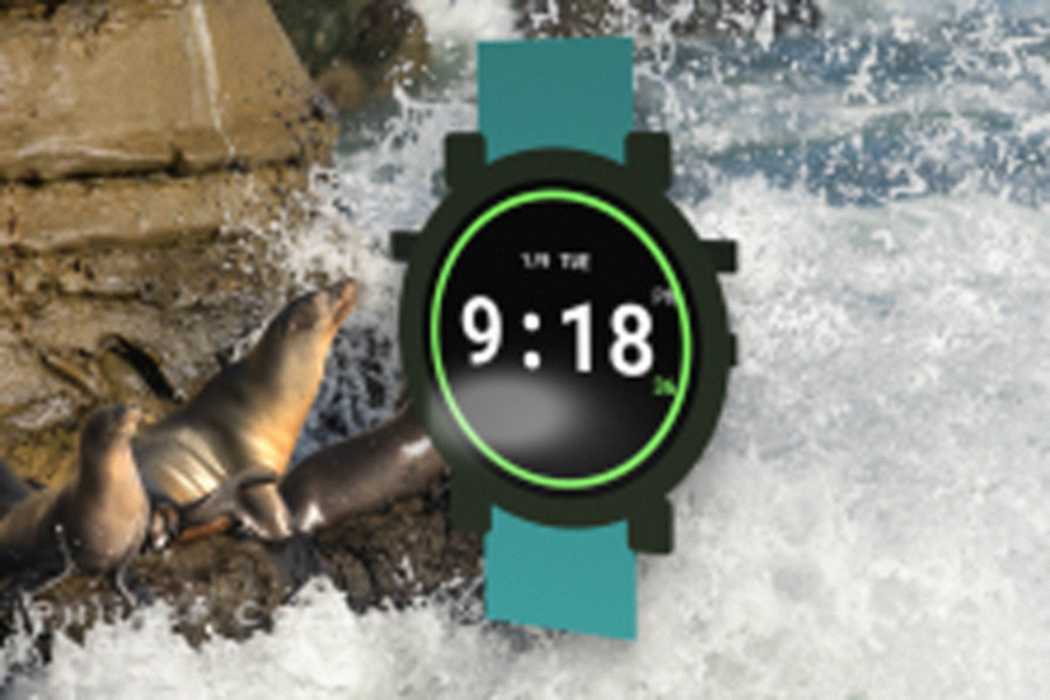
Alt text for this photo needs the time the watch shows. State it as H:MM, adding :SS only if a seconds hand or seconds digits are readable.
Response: 9:18
